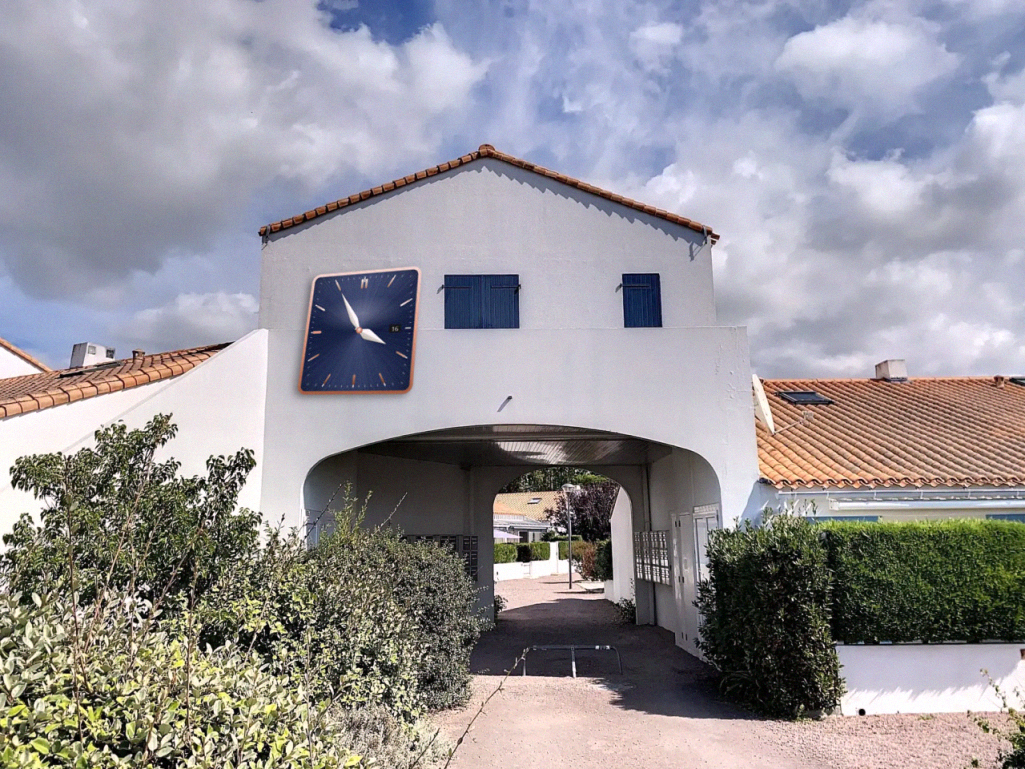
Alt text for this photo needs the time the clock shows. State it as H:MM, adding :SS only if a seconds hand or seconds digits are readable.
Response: 3:55
